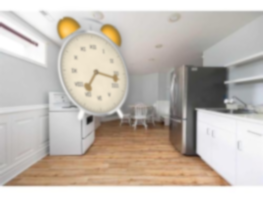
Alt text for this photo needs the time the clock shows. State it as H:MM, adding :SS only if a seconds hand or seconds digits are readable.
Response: 7:17
